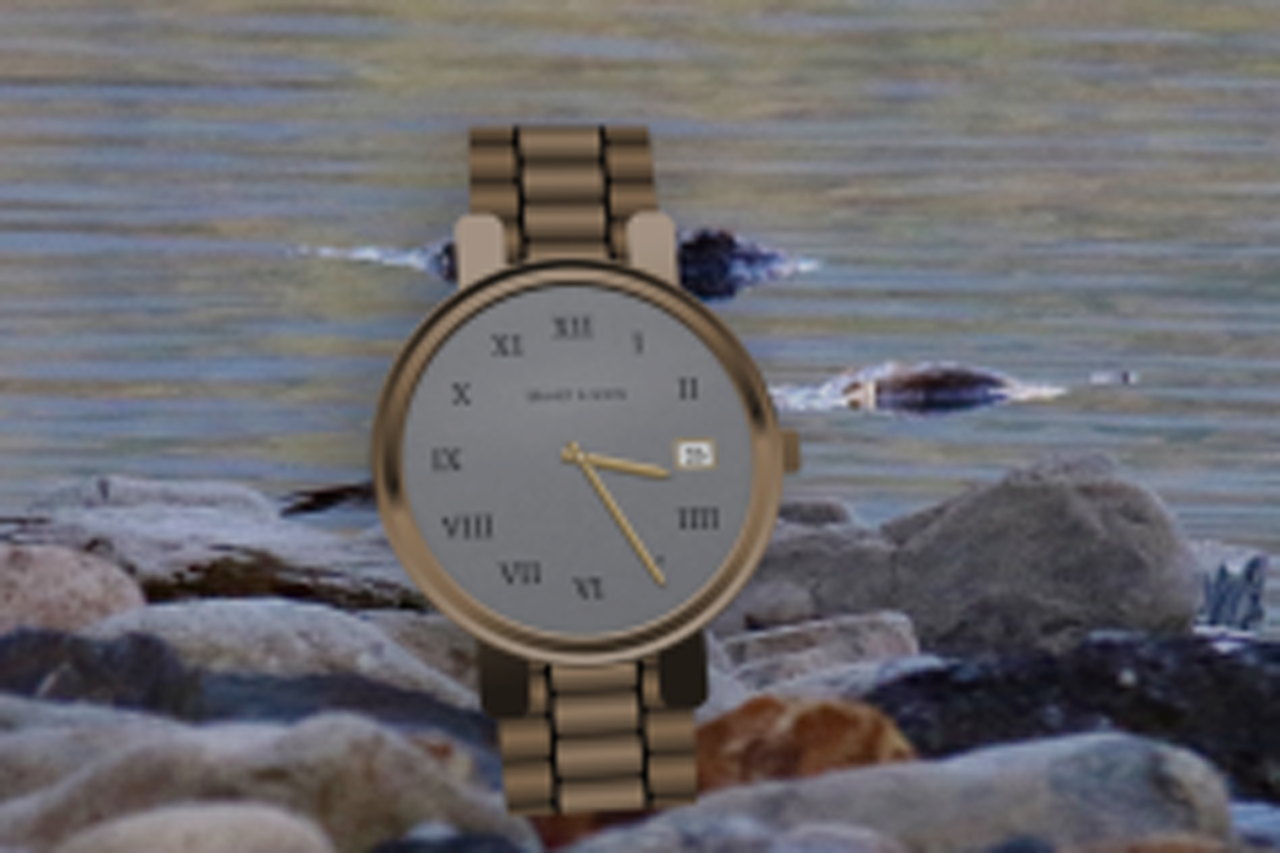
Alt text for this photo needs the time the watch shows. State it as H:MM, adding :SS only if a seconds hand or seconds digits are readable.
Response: 3:25
